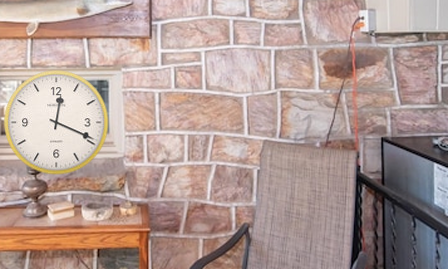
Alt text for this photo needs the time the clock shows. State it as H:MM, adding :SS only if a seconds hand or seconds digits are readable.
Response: 12:19
